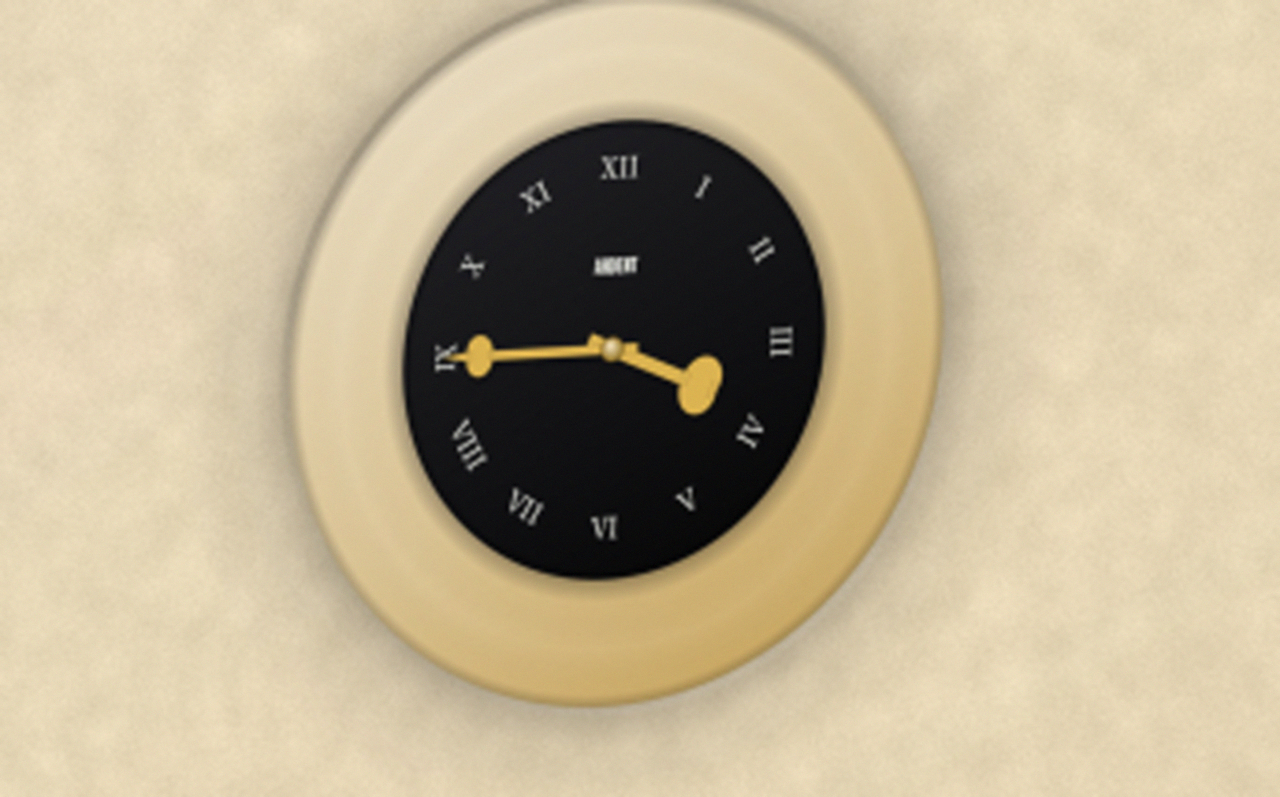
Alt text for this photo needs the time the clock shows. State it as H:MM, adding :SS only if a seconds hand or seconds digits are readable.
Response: 3:45
